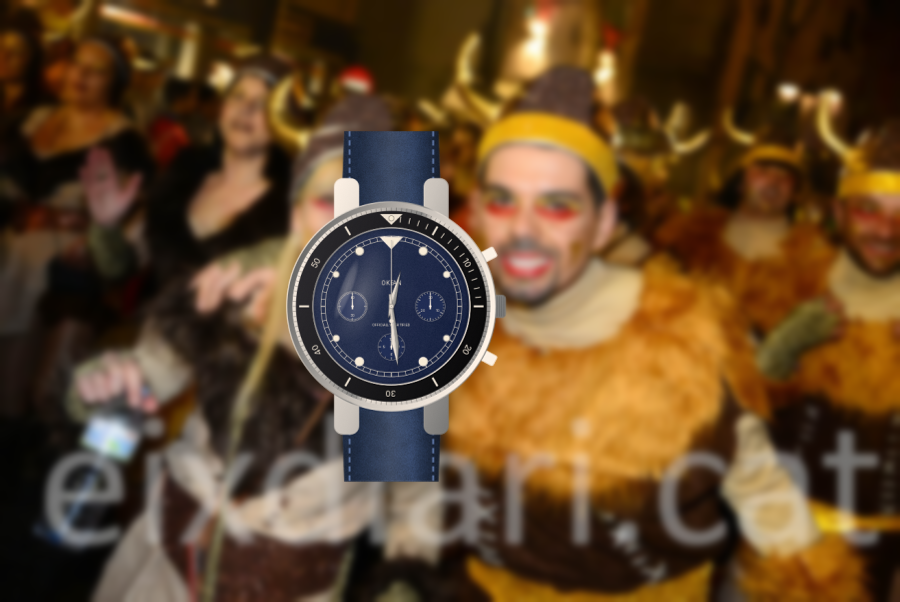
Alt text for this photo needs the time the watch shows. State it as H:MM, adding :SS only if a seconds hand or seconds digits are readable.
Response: 12:29
